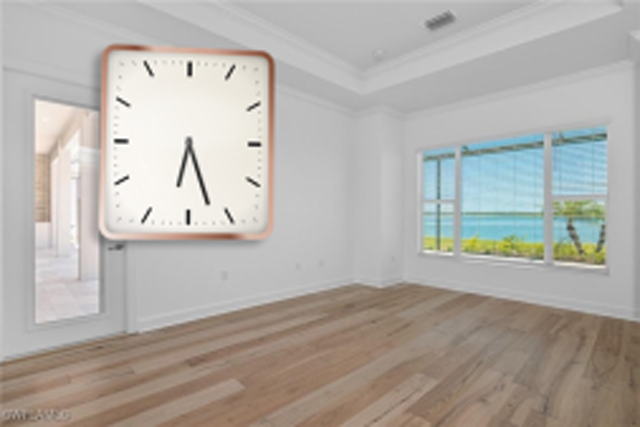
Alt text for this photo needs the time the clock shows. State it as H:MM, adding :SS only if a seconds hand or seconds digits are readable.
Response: 6:27
